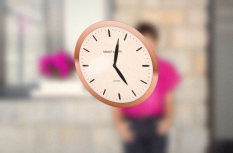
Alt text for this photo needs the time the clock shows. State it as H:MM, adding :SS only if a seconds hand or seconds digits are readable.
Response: 5:03
